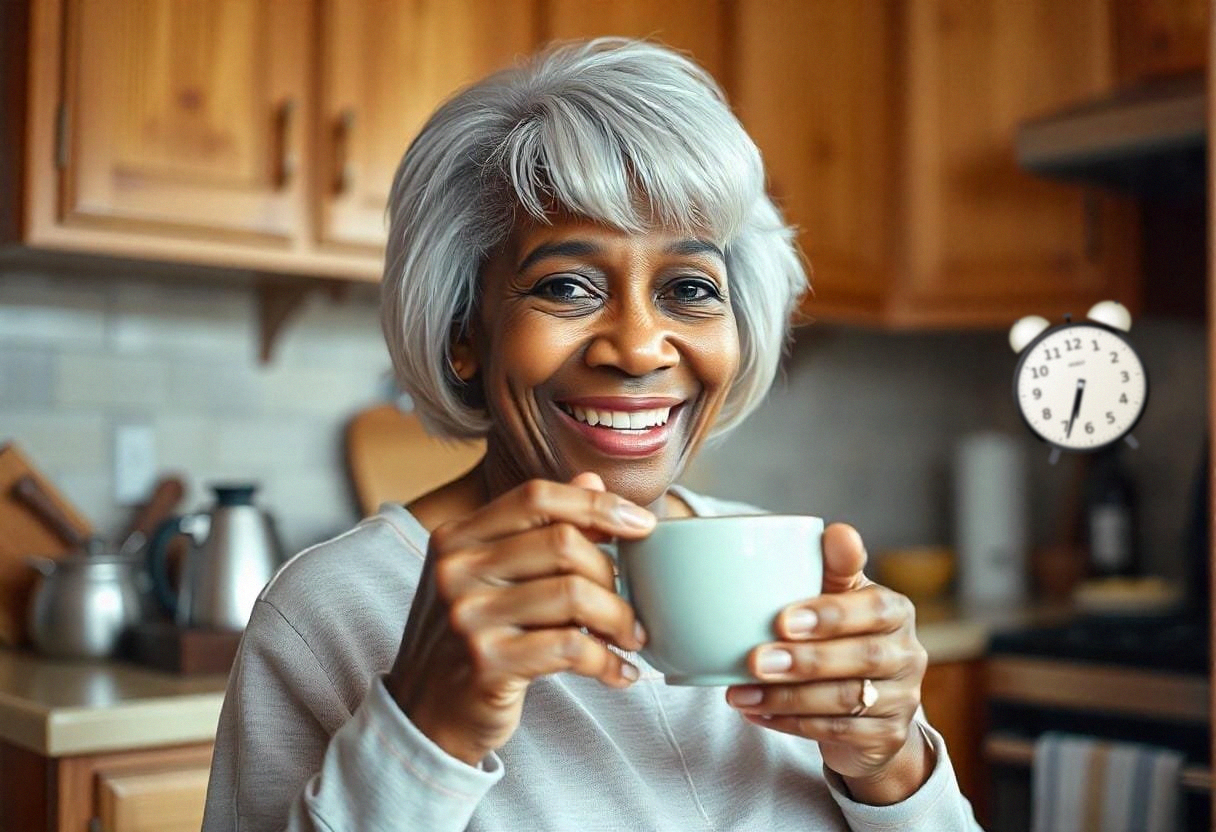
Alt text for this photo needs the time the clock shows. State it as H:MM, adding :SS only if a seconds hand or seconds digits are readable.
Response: 6:34
